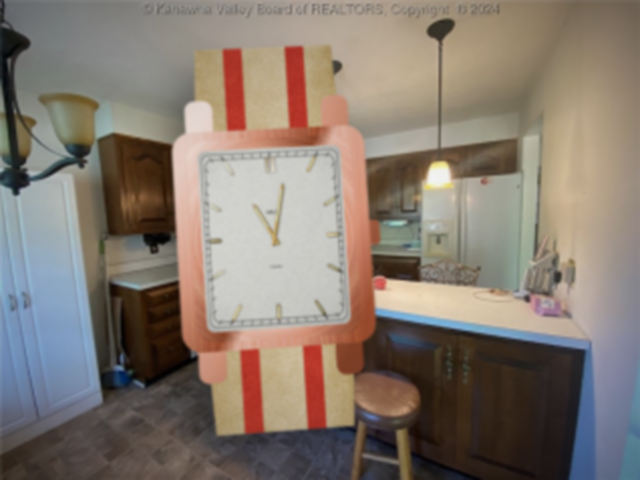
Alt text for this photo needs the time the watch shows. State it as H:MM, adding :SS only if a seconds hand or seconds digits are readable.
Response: 11:02
